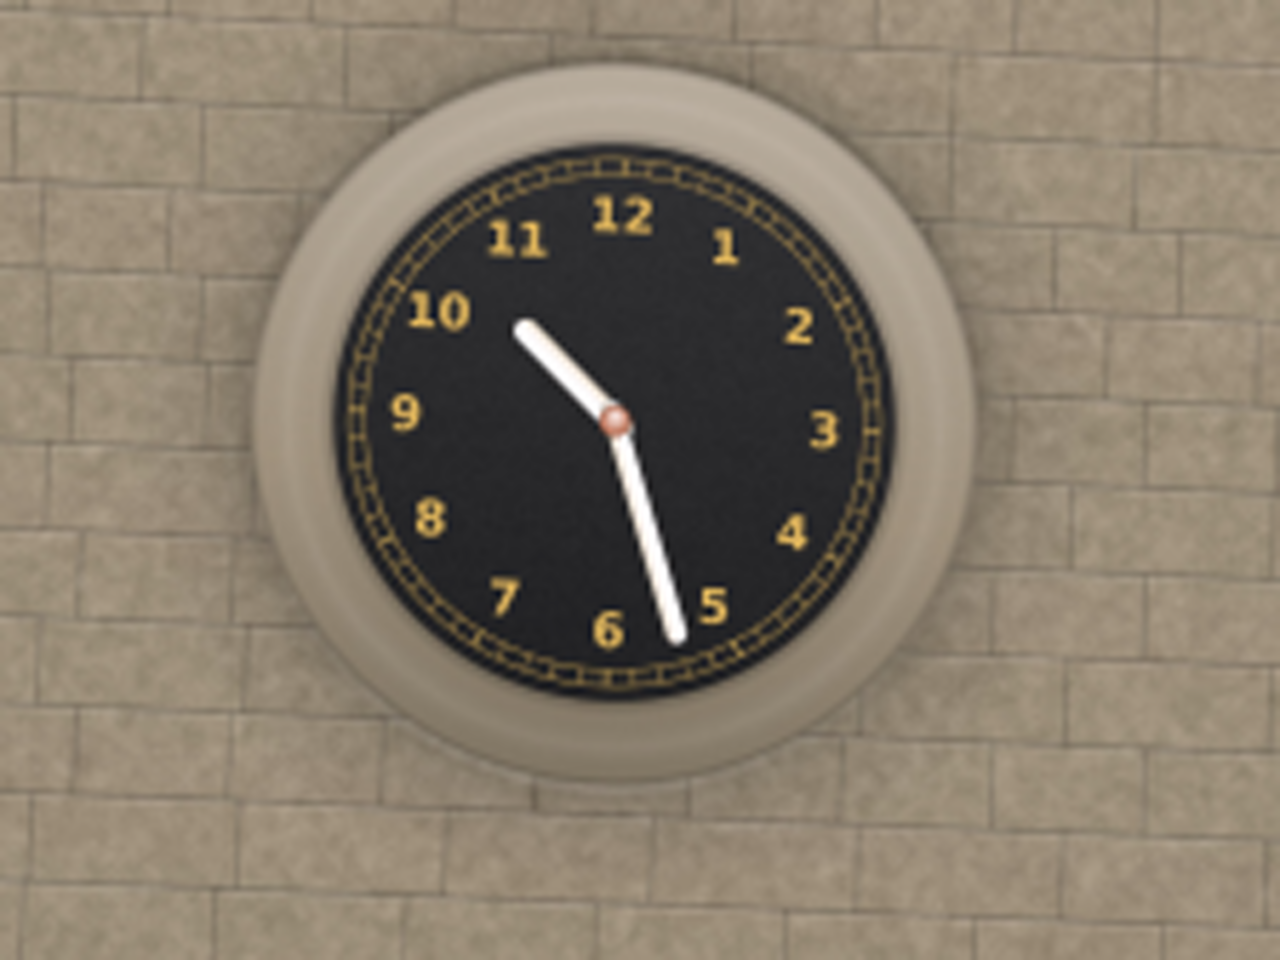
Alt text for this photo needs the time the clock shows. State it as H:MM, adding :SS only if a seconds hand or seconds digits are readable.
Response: 10:27
